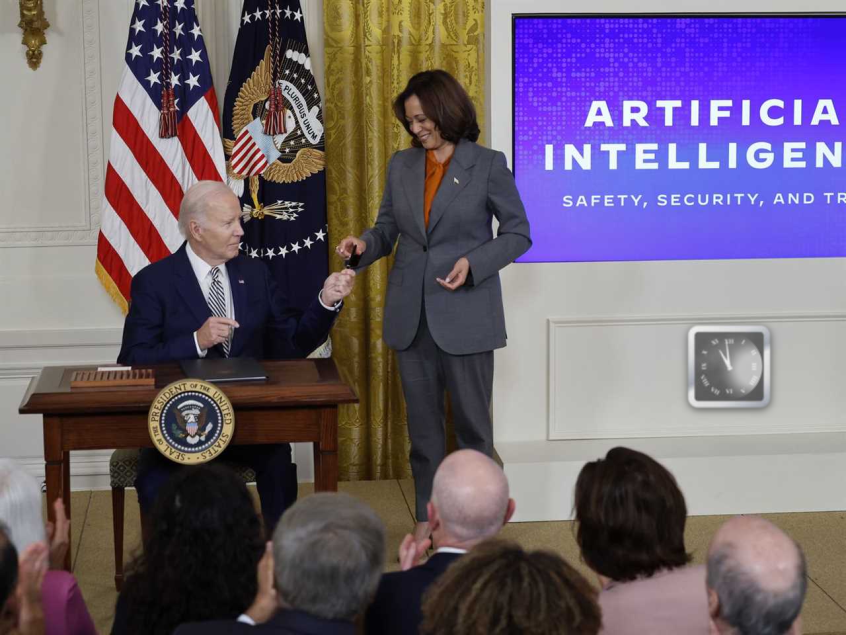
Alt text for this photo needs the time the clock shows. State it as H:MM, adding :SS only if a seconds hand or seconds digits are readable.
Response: 10:59
